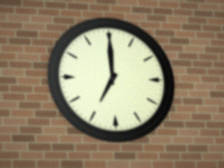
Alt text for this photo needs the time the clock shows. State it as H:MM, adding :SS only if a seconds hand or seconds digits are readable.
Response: 7:00
